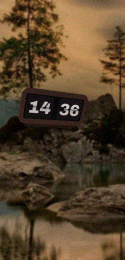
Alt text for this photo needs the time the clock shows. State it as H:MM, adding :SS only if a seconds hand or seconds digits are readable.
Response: 14:36
